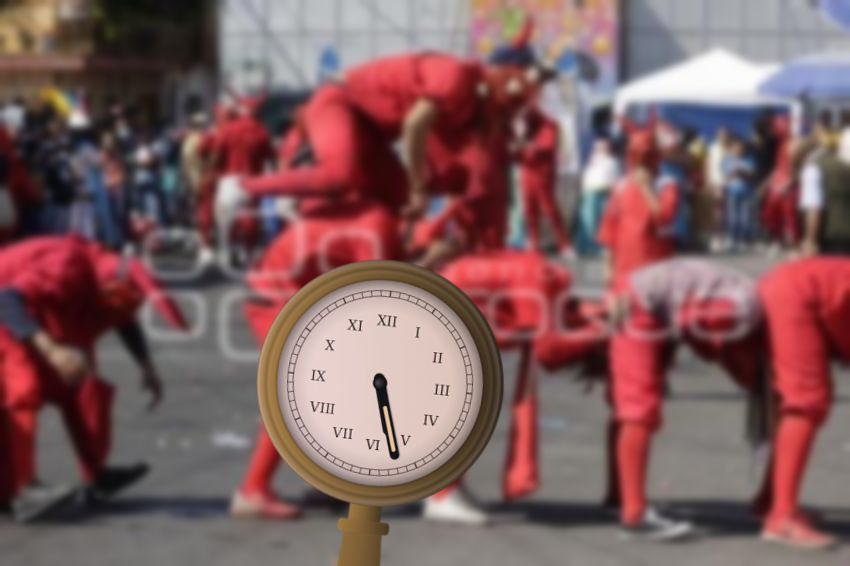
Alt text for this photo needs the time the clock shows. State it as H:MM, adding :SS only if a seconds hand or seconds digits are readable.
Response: 5:27
